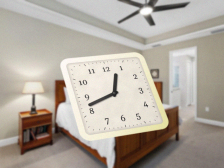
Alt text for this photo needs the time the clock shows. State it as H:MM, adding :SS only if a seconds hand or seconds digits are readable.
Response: 12:42
